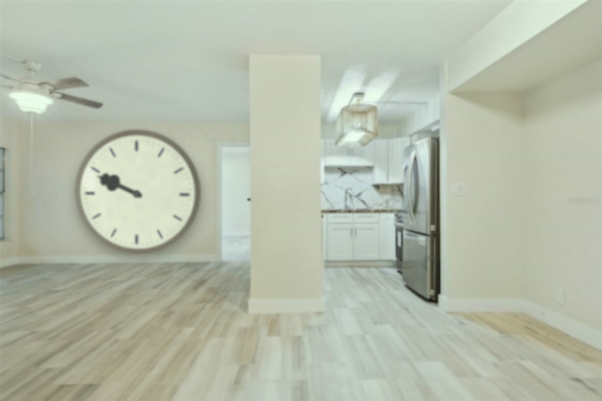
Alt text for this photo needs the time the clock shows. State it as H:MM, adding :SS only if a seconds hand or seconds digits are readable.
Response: 9:49
